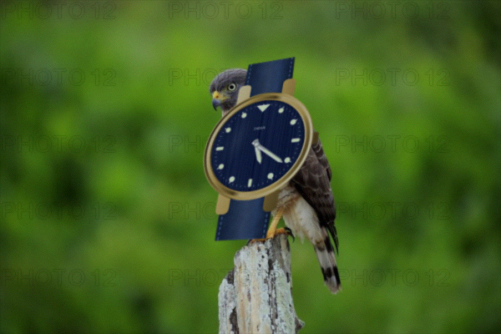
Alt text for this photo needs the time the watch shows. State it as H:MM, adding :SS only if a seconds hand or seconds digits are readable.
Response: 5:21
